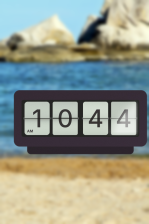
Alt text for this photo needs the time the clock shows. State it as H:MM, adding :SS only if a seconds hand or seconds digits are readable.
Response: 10:44
